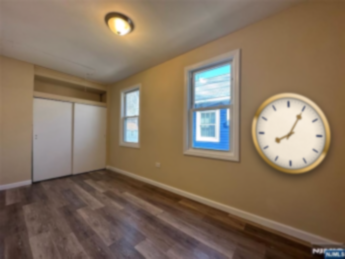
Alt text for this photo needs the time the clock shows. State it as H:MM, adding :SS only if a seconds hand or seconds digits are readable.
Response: 8:05
